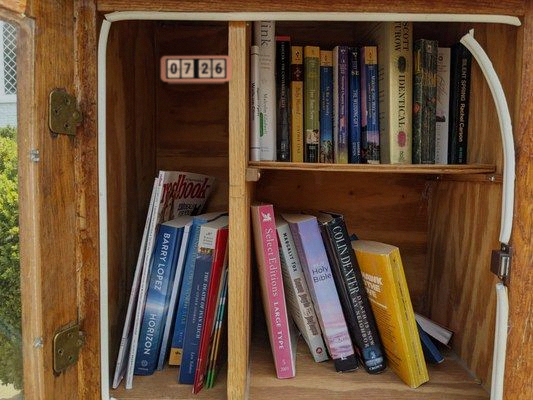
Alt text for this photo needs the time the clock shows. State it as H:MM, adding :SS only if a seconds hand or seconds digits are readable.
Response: 7:26
